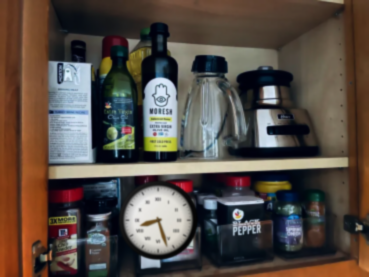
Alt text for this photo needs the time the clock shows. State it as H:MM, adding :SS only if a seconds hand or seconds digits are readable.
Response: 8:27
